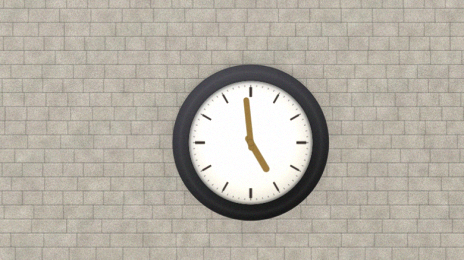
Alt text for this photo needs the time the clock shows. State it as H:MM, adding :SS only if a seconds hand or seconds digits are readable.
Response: 4:59
